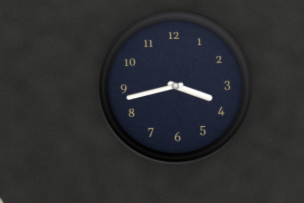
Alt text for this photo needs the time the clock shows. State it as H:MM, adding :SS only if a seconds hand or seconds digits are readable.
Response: 3:43
